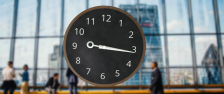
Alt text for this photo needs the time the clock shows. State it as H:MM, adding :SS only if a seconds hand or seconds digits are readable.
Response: 9:16
